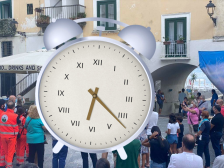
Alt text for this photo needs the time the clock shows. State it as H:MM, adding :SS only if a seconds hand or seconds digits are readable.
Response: 6:22
